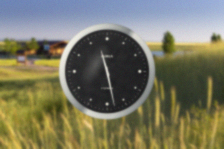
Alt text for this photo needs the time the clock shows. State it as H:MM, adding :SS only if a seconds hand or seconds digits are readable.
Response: 11:28
